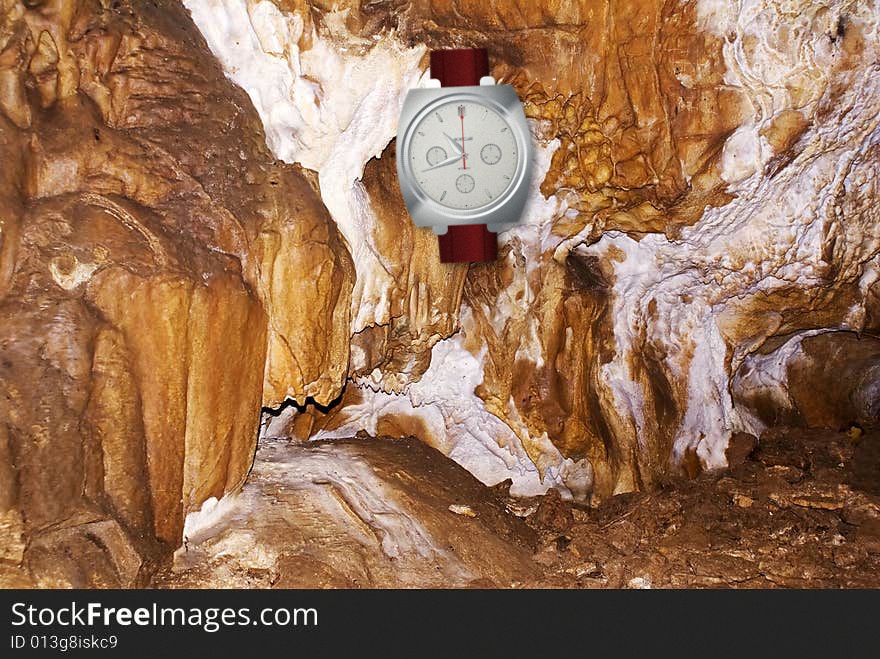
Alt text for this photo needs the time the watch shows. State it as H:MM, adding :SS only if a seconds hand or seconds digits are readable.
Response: 10:42
